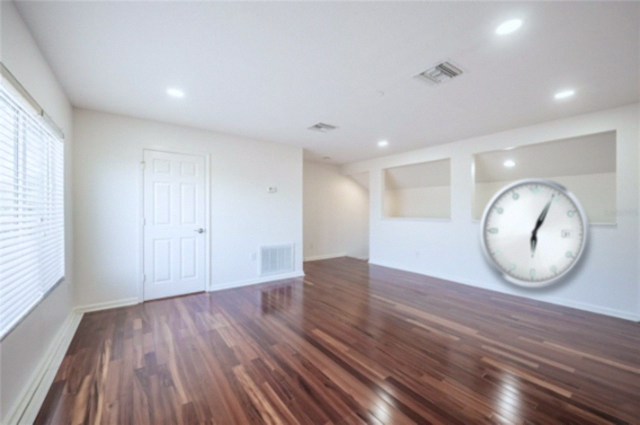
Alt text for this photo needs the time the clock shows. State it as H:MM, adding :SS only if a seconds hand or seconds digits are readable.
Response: 6:04
